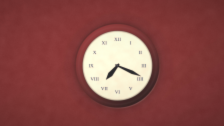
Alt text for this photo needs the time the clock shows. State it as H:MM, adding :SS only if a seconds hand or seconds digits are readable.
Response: 7:19
